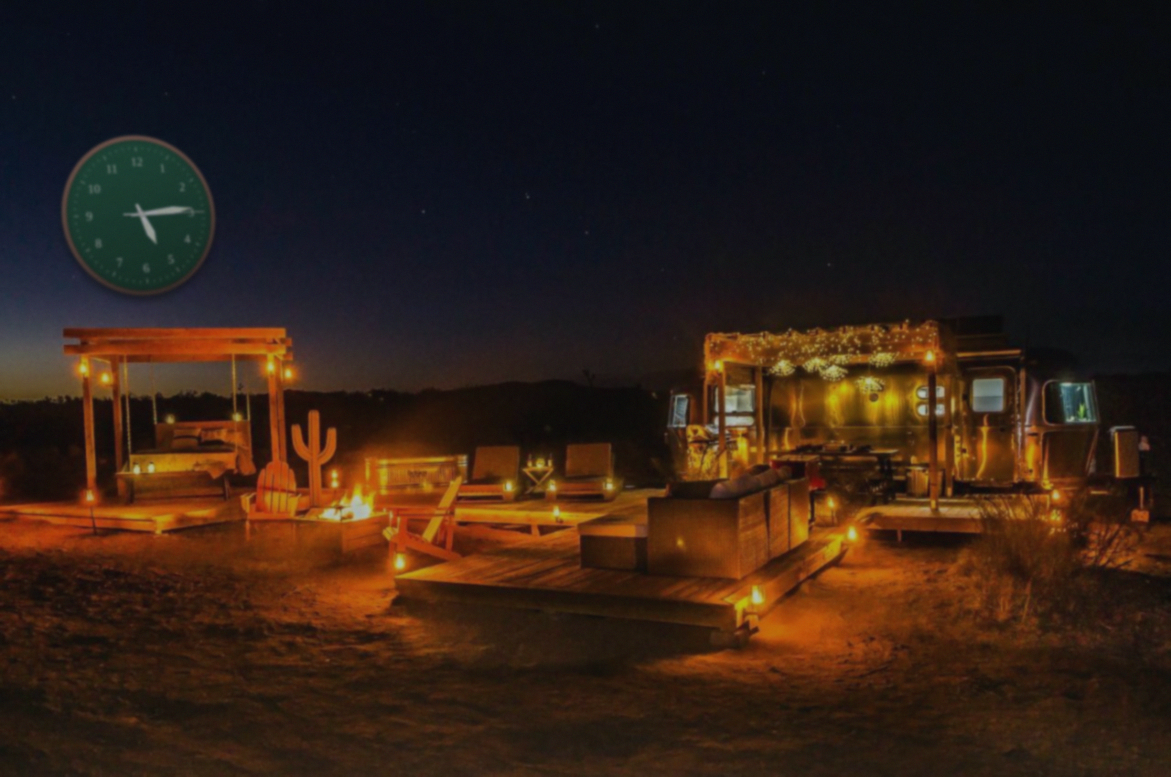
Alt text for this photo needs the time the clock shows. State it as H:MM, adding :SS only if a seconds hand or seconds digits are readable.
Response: 5:14:15
